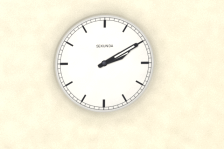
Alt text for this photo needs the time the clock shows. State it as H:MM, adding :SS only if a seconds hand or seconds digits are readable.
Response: 2:10
